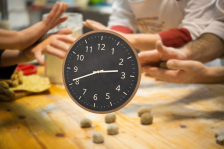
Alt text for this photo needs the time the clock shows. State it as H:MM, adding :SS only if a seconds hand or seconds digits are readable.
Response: 2:41
